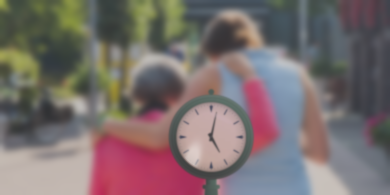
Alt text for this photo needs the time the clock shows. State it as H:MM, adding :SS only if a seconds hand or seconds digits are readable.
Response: 5:02
